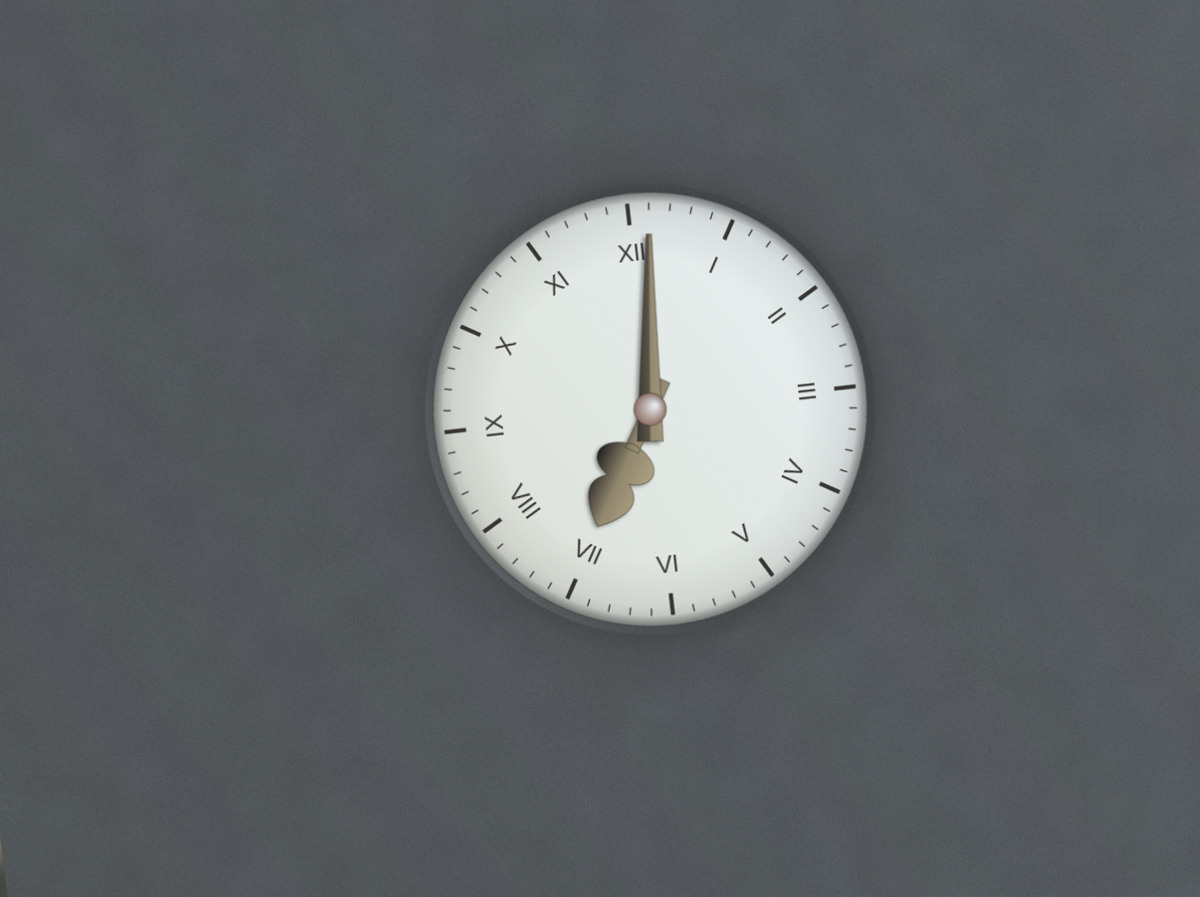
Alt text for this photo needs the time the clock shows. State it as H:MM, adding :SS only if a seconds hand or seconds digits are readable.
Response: 7:01
